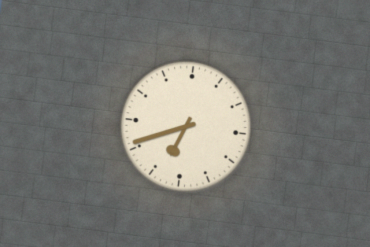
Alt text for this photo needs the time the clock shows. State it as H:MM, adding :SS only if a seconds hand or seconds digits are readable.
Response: 6:41
